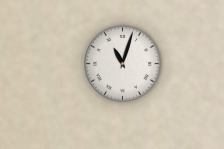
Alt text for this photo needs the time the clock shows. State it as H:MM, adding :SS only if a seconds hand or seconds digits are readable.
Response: 11:03
